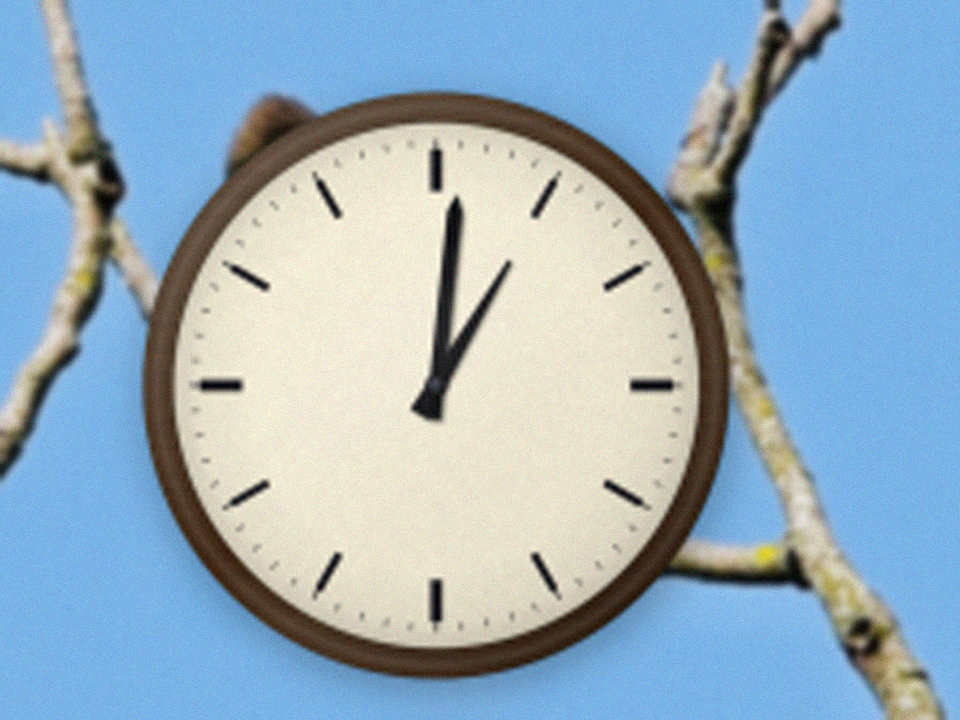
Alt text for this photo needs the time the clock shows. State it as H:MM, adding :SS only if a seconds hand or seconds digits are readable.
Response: 1:01
